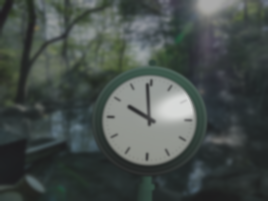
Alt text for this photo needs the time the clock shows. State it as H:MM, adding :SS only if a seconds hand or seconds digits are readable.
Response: 9:59
